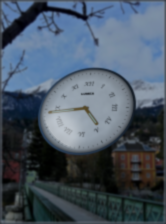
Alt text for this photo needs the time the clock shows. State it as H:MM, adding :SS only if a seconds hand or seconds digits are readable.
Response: 4:44
